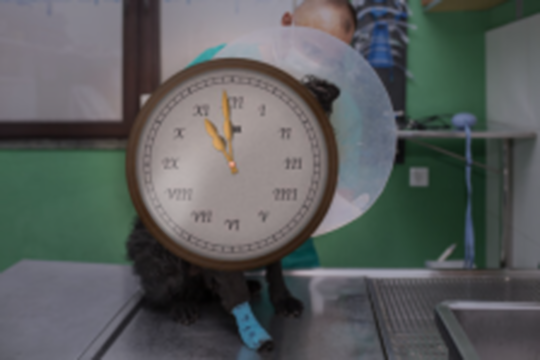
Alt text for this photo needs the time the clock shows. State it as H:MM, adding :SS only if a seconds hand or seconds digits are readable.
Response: 10:59
